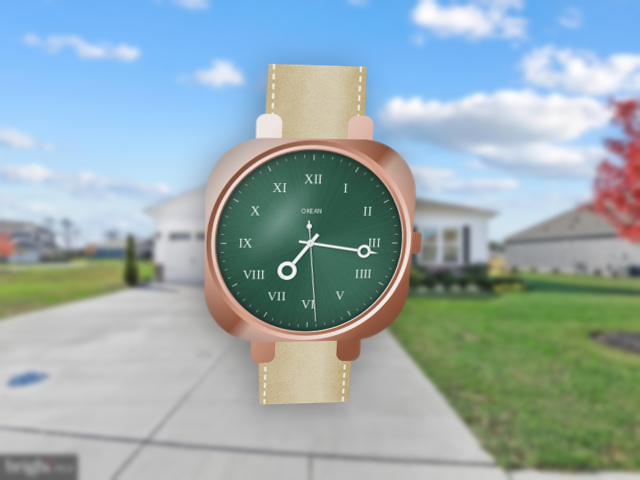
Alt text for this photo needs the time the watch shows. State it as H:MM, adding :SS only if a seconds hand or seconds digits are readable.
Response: 7:16:29
